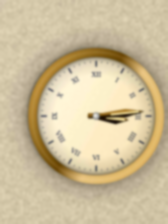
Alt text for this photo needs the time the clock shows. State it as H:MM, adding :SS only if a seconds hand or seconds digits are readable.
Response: 3:14
